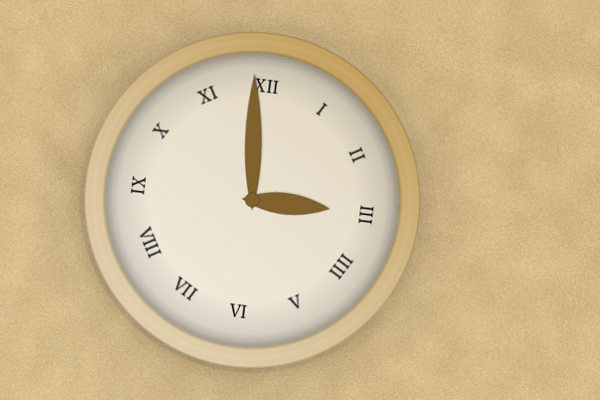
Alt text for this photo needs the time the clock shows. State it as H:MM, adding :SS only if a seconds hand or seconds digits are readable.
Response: 2:59
